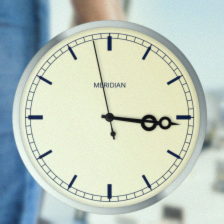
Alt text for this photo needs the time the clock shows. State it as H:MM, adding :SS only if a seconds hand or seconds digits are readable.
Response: 3:15:58
